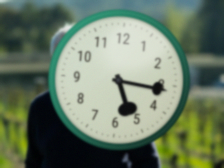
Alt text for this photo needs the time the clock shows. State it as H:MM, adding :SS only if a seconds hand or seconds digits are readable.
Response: 5:16
